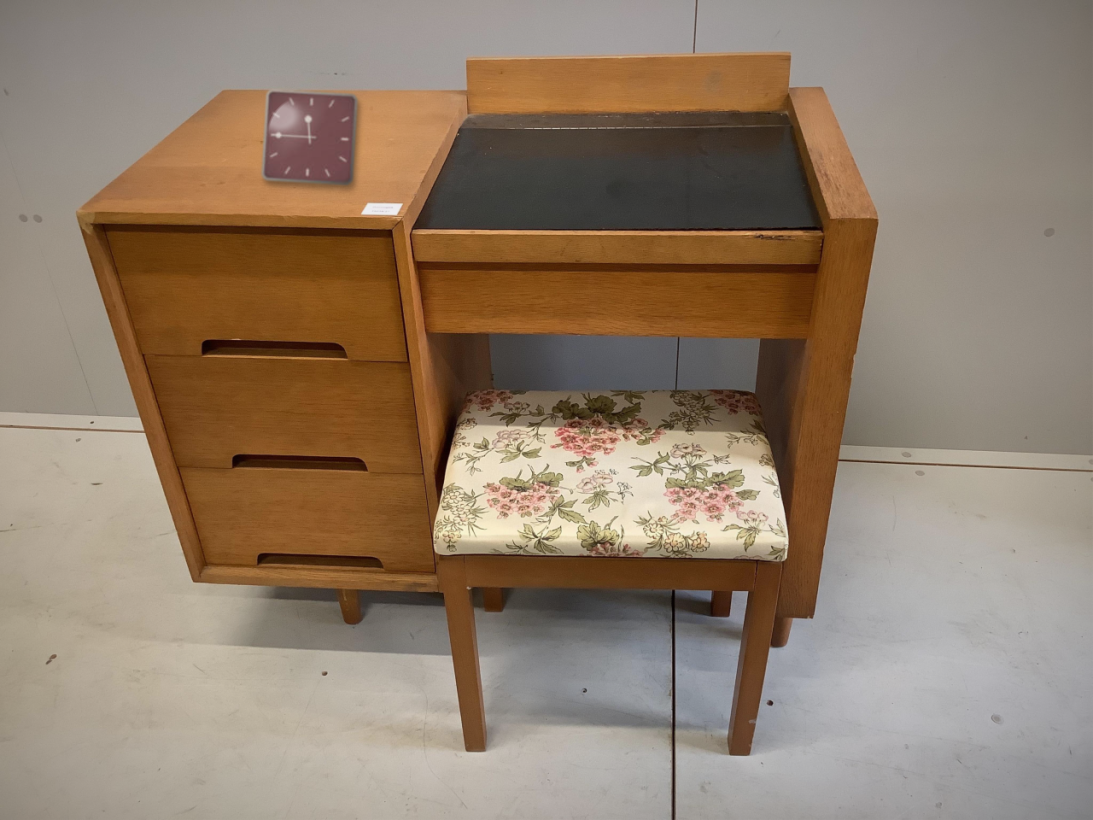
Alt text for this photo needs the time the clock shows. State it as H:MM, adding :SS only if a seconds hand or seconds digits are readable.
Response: 11:45
